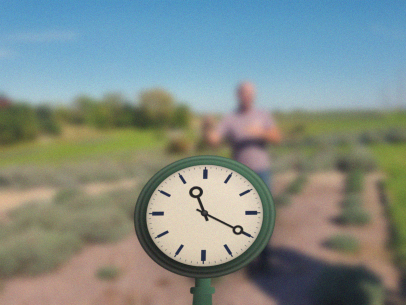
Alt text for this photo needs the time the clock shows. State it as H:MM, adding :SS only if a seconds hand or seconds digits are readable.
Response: 11:20
